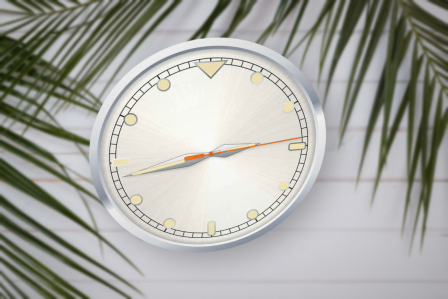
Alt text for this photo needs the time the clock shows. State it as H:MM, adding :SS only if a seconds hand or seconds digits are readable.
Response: 2:43:14
